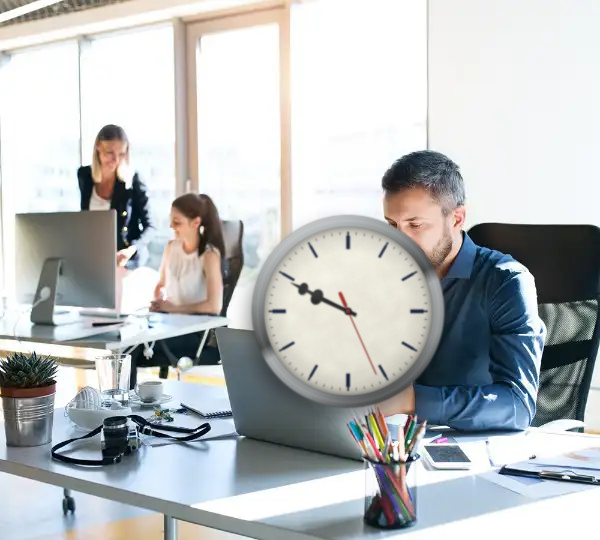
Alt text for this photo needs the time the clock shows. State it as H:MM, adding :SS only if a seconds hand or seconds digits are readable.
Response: 9:49:26
